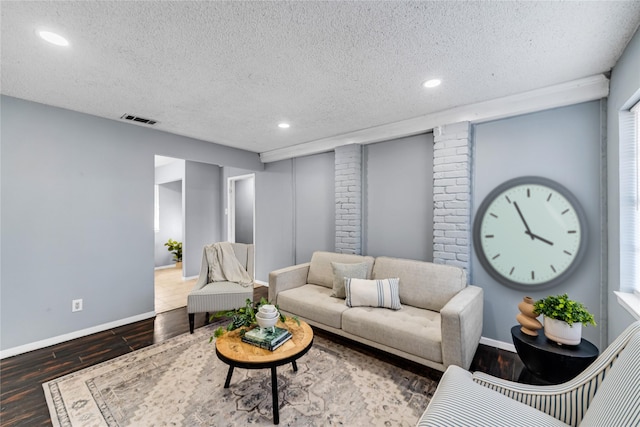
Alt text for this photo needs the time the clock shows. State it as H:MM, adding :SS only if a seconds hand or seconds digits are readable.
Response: 3:56
